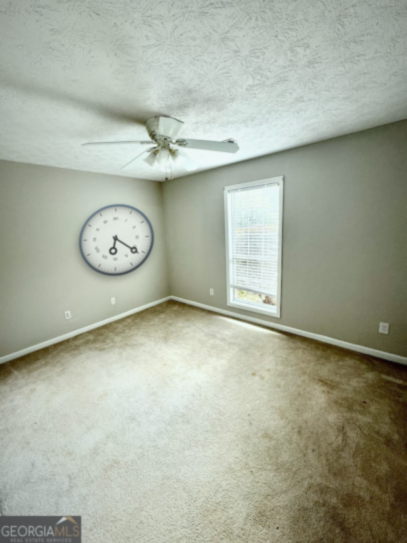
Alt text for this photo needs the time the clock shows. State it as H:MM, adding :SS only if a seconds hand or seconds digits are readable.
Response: 6:21
